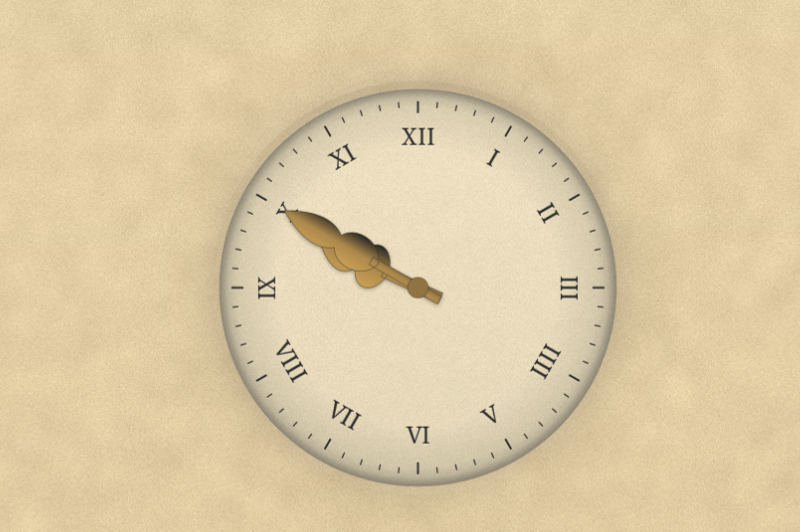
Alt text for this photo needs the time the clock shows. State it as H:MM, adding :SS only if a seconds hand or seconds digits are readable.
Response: 9:50
